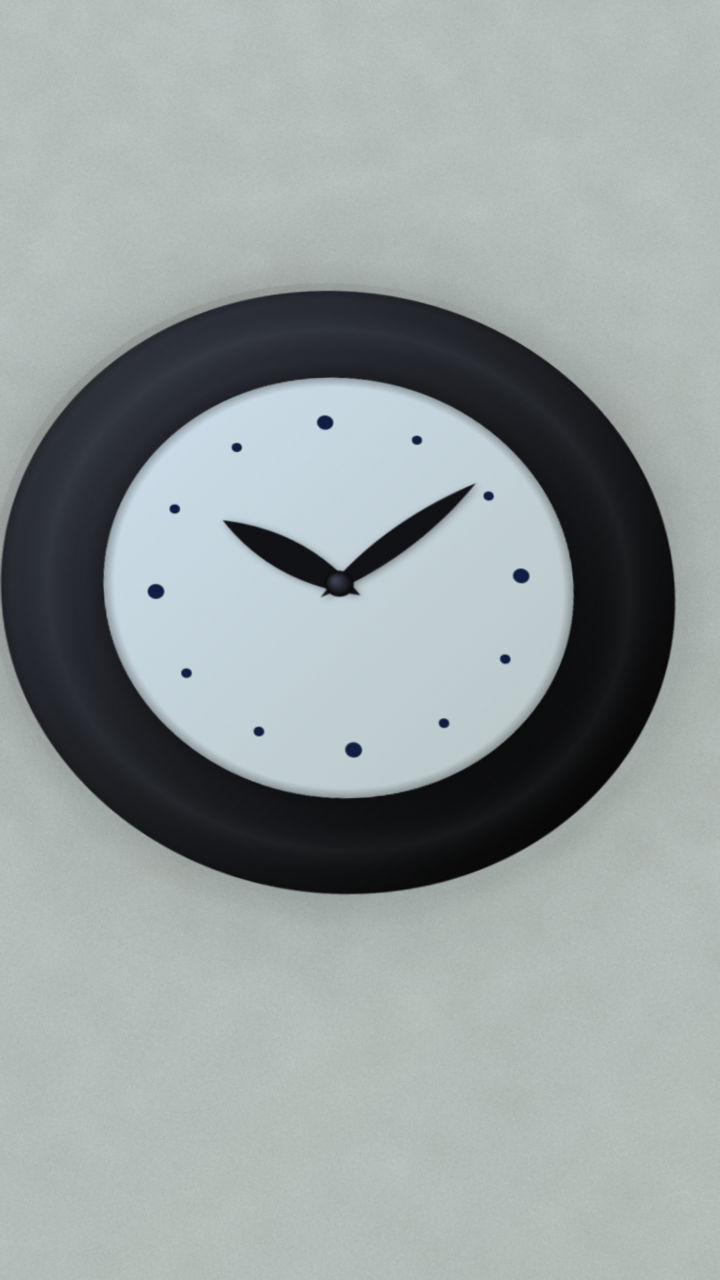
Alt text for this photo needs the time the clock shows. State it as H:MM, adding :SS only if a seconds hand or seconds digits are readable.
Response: 10:09
